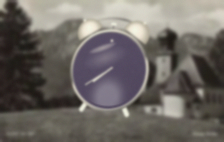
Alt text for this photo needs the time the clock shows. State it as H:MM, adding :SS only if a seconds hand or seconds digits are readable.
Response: 7:39
